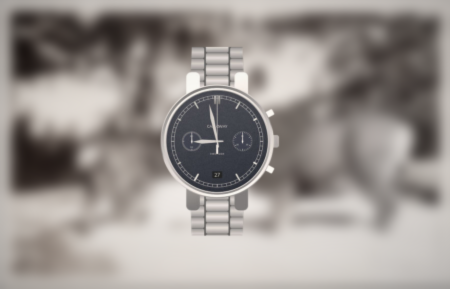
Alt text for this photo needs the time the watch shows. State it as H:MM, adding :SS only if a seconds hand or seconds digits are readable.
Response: 8:58
